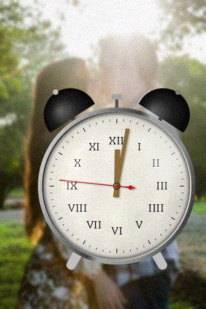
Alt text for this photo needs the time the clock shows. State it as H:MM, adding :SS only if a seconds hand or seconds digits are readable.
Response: 12:01:46
